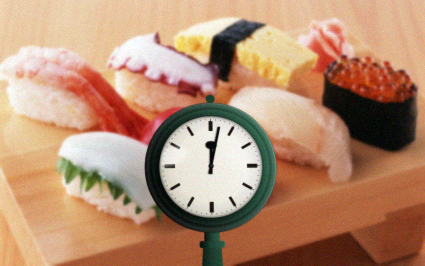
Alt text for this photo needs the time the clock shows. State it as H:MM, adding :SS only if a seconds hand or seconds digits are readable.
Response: 12:02
